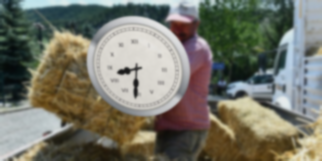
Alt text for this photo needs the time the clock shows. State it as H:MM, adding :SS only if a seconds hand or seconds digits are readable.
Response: 8:31
